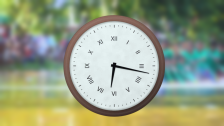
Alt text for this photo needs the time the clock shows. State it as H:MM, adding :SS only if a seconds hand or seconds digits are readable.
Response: 6:17
